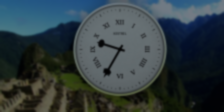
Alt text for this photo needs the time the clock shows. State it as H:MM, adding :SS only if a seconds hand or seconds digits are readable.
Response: 9:35
